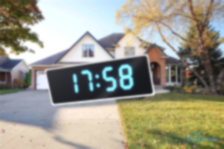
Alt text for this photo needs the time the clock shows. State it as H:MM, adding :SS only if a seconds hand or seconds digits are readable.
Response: 17:58
